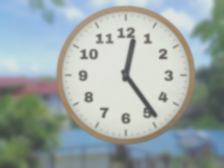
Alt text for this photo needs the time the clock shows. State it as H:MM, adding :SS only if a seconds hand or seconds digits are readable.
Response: 12:24
